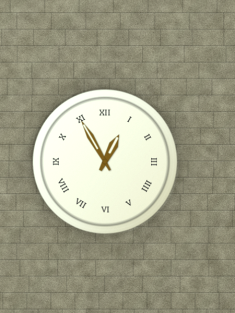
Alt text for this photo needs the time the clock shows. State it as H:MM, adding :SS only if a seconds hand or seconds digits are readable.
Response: 12:55
